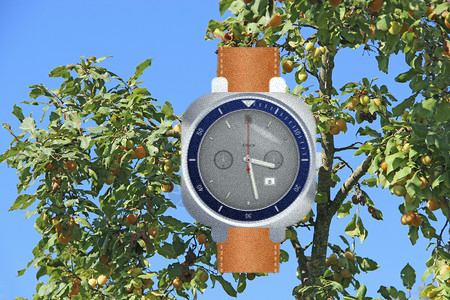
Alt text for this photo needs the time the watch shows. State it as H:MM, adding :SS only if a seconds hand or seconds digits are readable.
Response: 3:28
